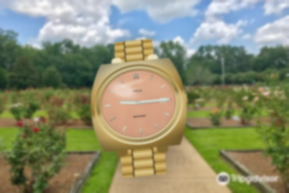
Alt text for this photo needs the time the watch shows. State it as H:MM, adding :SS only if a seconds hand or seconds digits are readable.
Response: 9:15
